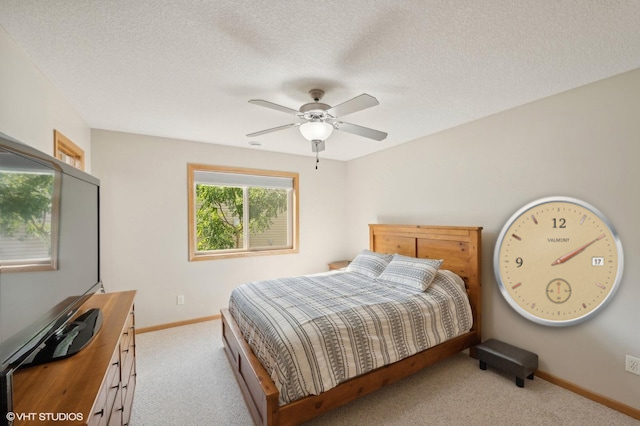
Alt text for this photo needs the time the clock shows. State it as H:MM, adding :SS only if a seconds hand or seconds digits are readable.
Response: 2:10
